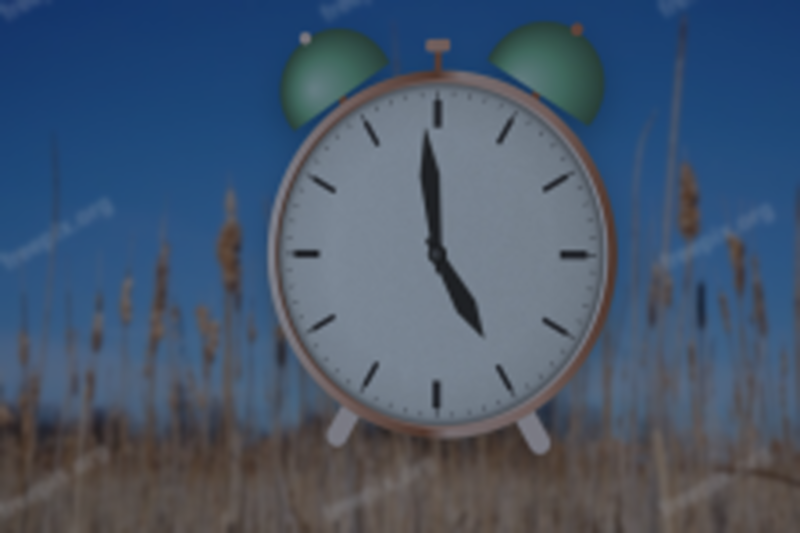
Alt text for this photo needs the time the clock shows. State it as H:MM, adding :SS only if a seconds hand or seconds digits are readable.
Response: 4:59
